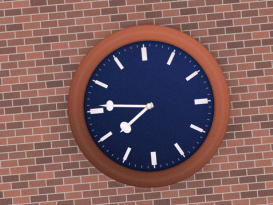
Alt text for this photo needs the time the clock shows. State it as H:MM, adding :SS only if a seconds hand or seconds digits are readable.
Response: 7:46
